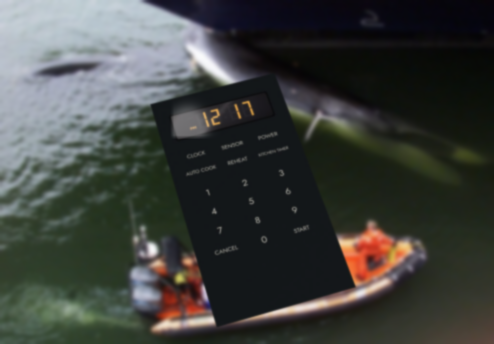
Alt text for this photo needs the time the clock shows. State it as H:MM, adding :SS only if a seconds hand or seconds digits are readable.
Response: 12:17
